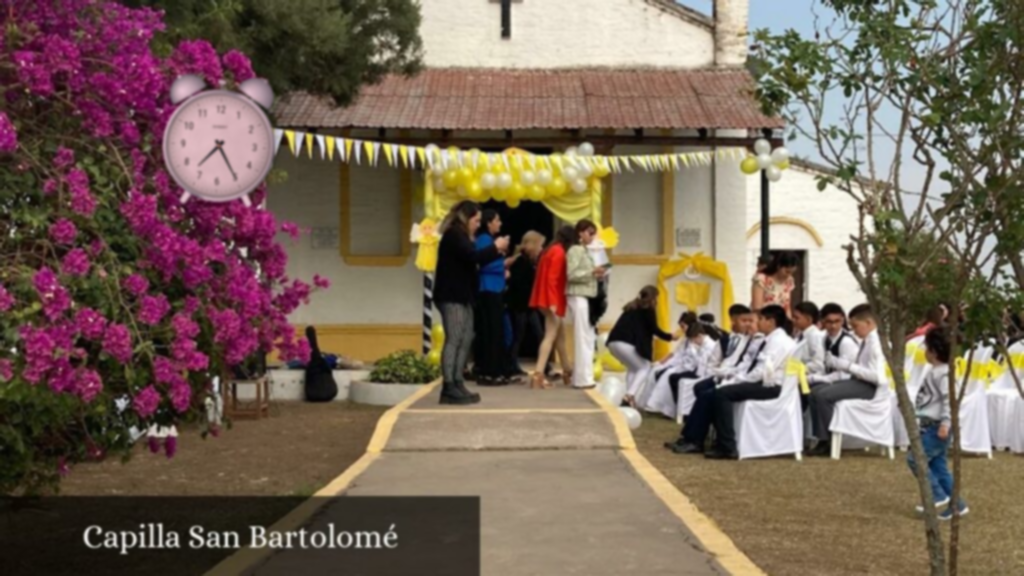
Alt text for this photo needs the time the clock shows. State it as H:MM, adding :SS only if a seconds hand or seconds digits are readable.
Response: 7:25
